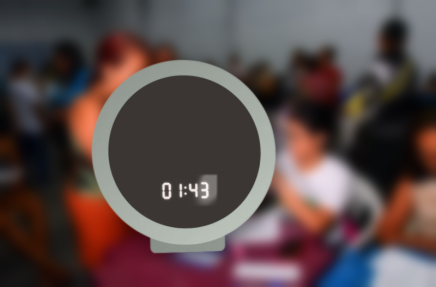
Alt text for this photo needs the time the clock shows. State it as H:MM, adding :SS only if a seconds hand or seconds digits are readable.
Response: 1:43
